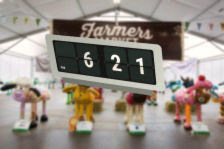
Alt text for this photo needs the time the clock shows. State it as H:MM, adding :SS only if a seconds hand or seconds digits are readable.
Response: 6:21
